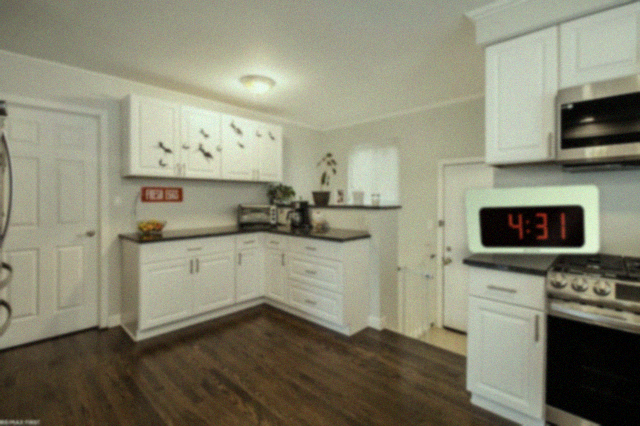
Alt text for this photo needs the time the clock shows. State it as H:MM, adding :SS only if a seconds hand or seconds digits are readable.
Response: 4:31
